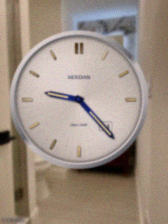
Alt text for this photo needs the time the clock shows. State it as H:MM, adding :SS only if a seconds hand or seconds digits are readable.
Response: 9:23
